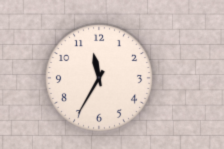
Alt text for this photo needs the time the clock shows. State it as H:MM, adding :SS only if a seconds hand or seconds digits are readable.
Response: 11:35
